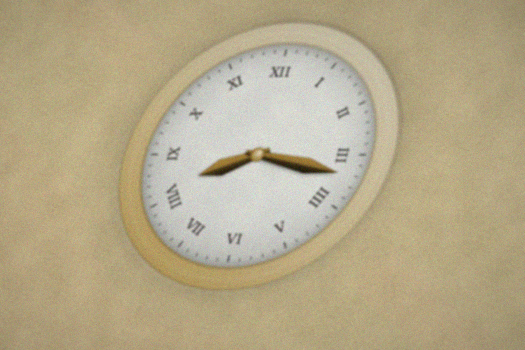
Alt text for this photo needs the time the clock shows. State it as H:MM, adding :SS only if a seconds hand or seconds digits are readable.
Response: 8:17
